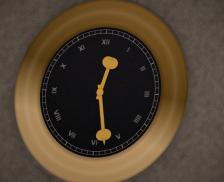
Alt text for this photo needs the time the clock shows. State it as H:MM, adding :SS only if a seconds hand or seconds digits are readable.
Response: 12:28
